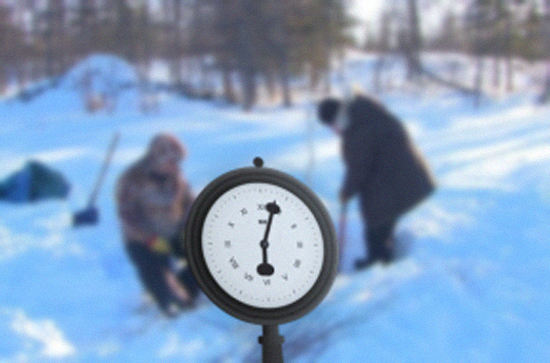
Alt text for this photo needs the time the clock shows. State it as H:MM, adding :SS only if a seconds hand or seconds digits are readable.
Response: 6:03
